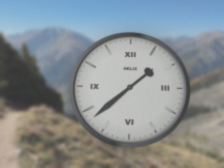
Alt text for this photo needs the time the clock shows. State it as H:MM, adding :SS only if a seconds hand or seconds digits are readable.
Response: 1:38
